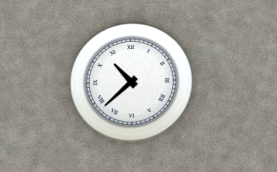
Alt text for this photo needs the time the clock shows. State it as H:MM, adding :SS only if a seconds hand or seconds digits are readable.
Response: 10:38
